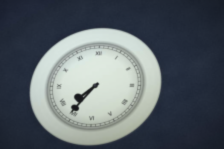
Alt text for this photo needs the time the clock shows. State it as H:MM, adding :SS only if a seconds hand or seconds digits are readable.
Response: 7:36
